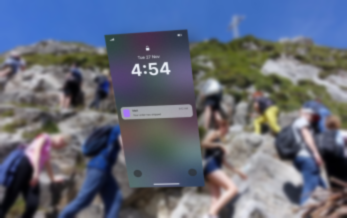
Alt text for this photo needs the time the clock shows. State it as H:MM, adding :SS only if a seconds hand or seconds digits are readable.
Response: 4:54
